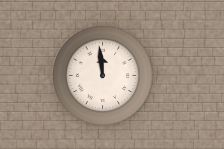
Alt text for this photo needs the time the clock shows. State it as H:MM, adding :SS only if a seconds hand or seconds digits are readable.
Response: 11:59
